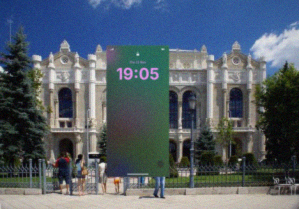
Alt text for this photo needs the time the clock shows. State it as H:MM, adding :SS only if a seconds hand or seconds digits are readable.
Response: 19:05
